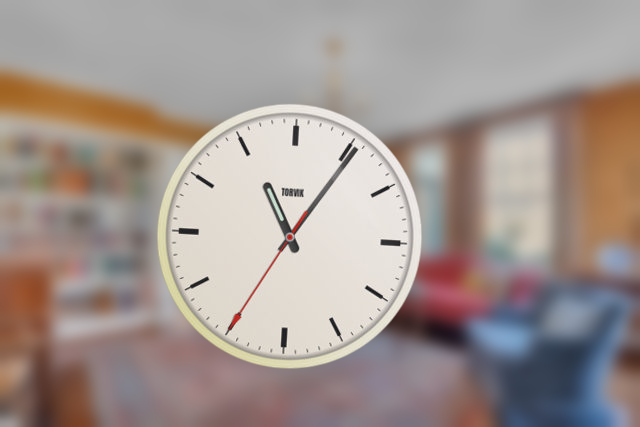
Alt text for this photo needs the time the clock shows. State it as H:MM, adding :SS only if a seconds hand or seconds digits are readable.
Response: 11:05:35
